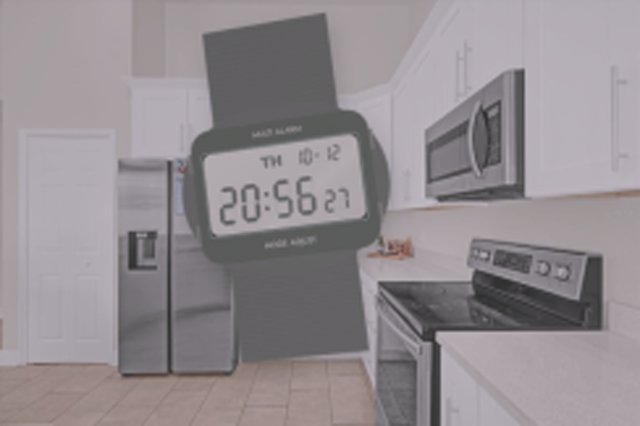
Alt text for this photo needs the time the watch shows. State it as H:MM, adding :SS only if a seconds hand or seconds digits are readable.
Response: 20:56:27
